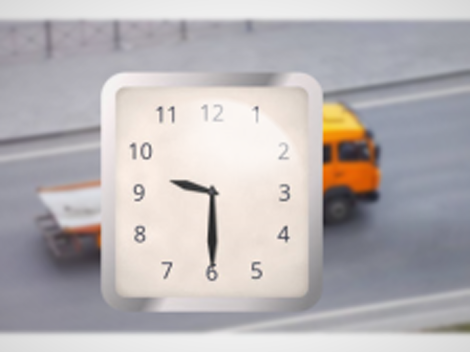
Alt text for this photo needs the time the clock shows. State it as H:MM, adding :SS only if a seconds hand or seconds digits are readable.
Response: 9:30
